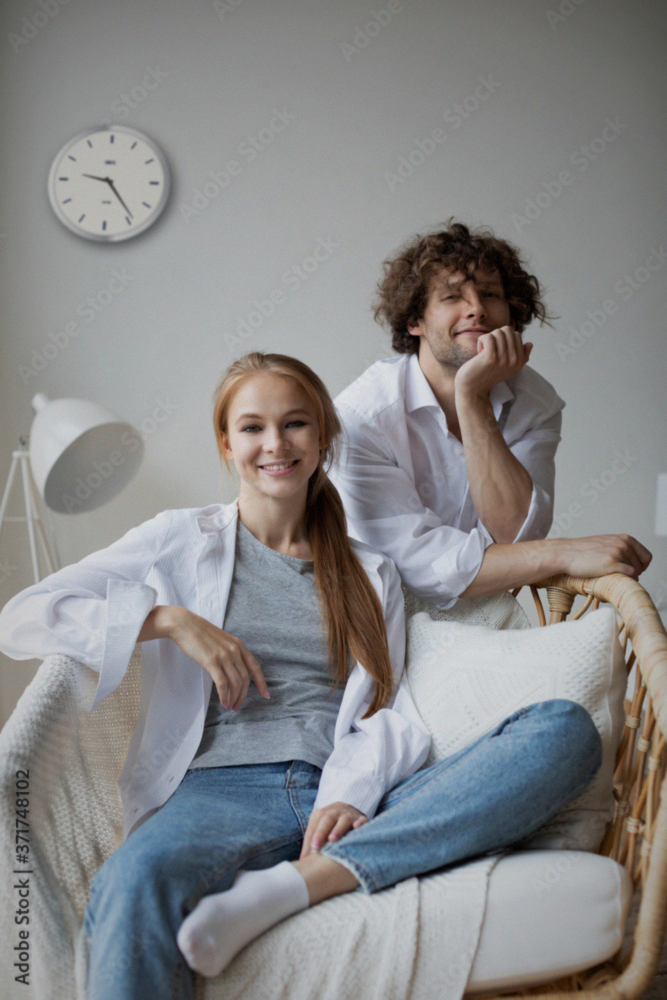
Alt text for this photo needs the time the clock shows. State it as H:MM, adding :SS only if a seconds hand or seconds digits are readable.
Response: 9:24
